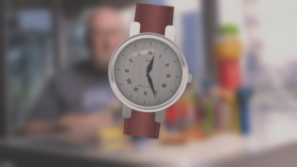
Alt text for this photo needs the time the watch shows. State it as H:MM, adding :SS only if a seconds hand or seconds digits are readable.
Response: 12:26
